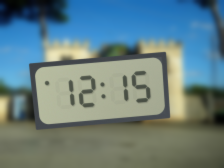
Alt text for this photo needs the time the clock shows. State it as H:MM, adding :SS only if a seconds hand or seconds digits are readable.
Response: 12:15
